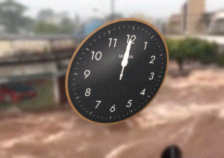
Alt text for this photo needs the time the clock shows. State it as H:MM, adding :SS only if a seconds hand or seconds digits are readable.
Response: 12:00
